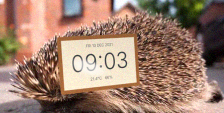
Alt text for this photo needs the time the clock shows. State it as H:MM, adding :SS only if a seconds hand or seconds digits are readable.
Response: 9:03
